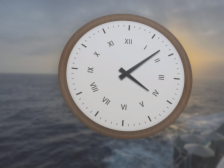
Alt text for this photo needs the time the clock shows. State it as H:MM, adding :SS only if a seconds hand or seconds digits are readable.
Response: 4:08
